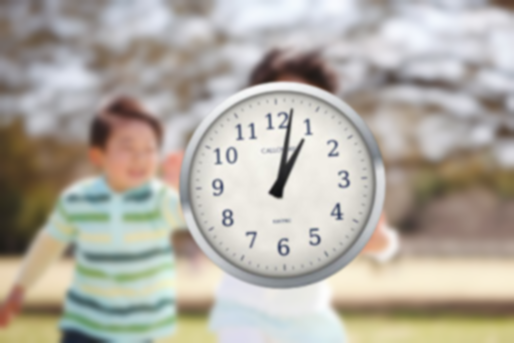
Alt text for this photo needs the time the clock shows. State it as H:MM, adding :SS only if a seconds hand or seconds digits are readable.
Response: 1:02
